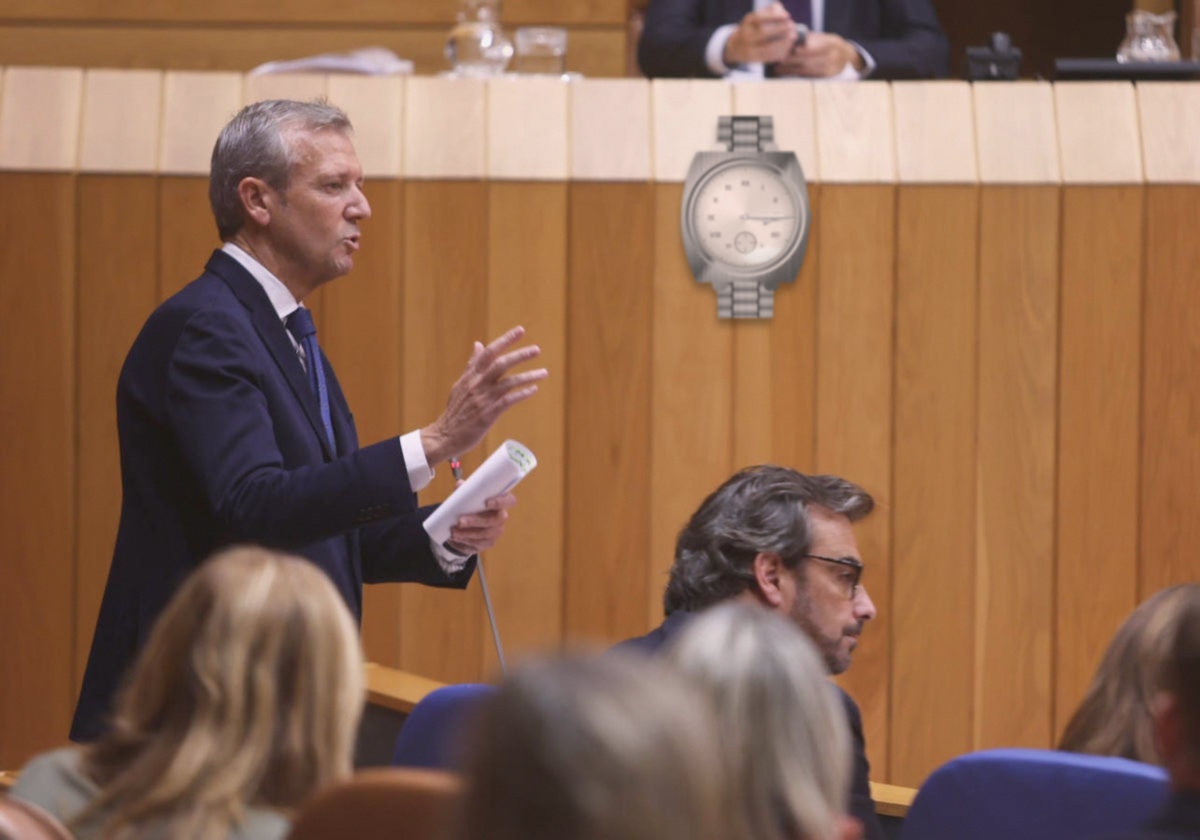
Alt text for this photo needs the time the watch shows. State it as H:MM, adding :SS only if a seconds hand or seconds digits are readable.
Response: 3:15
